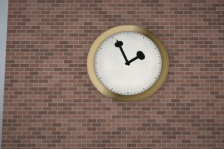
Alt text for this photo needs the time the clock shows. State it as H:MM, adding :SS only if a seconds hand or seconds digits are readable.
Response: 1:56
